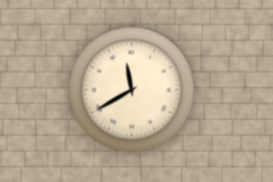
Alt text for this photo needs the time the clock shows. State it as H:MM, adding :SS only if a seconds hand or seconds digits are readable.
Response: 11:40
